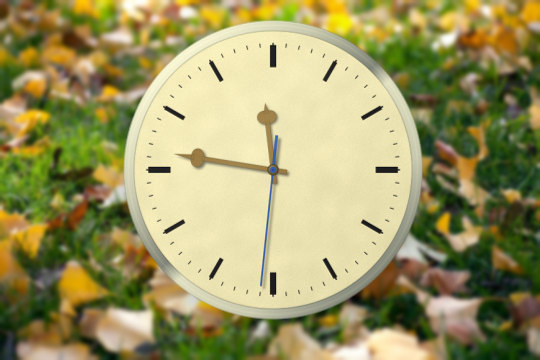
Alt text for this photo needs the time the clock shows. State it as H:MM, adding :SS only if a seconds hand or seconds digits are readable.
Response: 11:46:31
